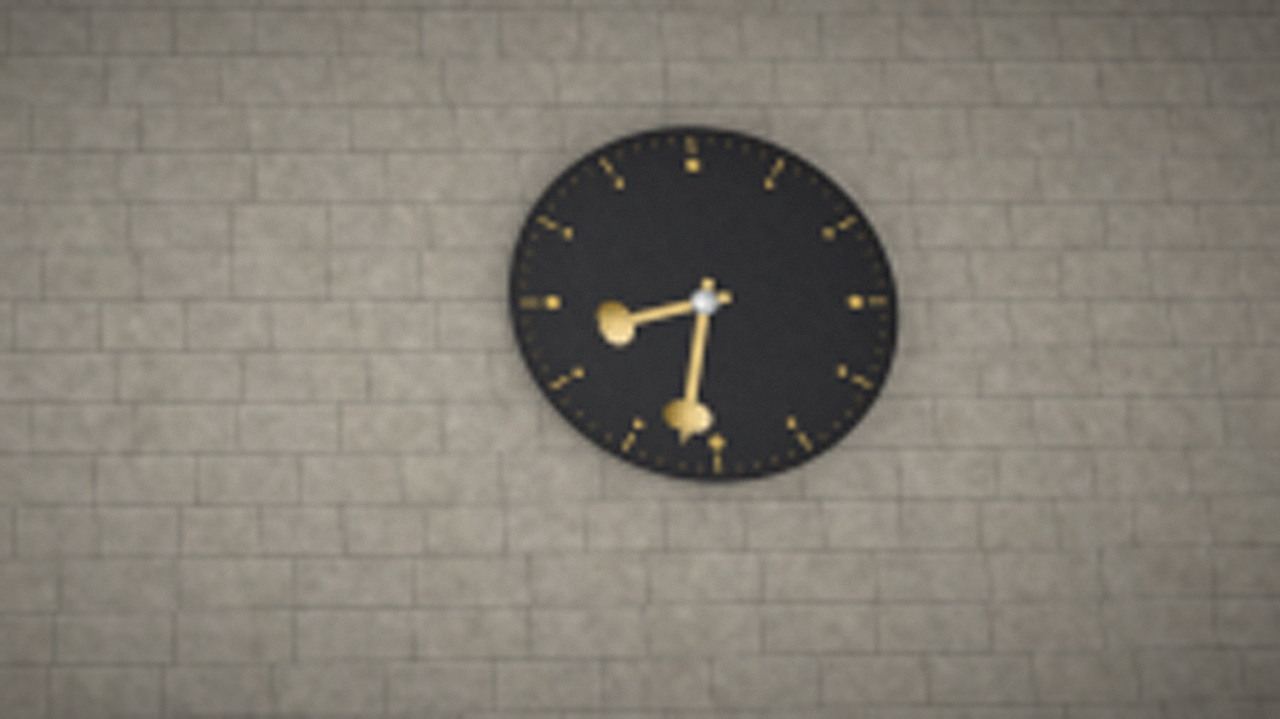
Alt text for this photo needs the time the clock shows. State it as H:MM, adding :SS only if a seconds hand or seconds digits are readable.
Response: 8:32
